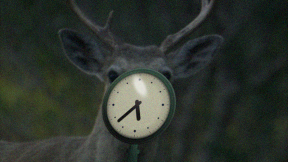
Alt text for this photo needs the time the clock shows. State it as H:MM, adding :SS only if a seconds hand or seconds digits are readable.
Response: 5:38
